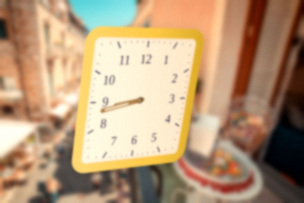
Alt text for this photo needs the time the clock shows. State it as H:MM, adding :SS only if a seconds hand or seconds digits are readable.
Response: 8:43
